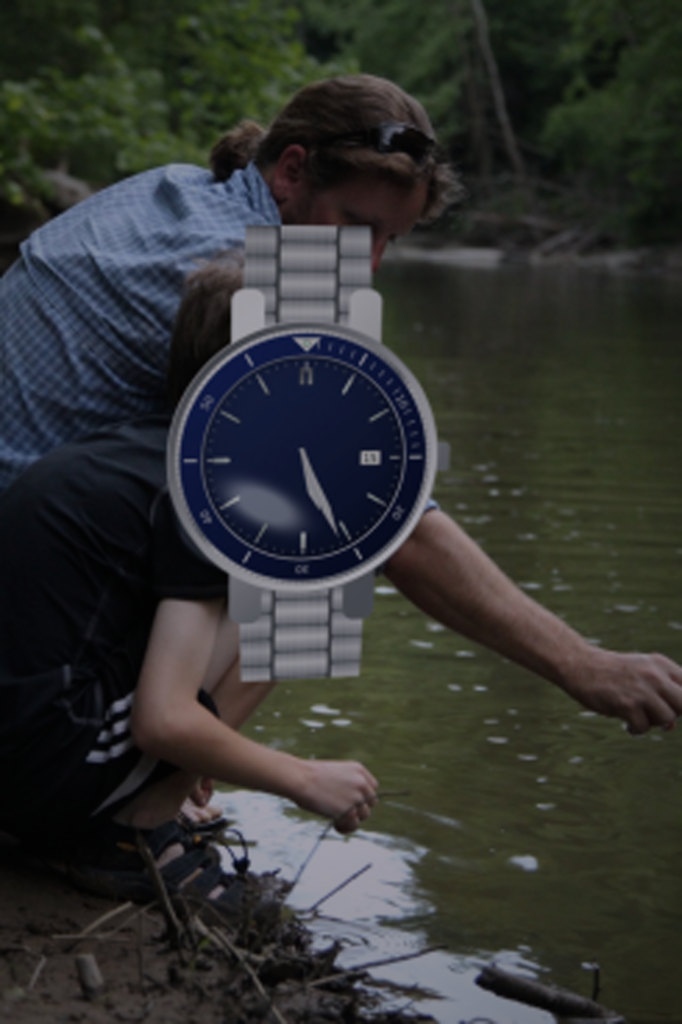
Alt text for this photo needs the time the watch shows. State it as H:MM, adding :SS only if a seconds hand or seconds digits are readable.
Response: 5:26
